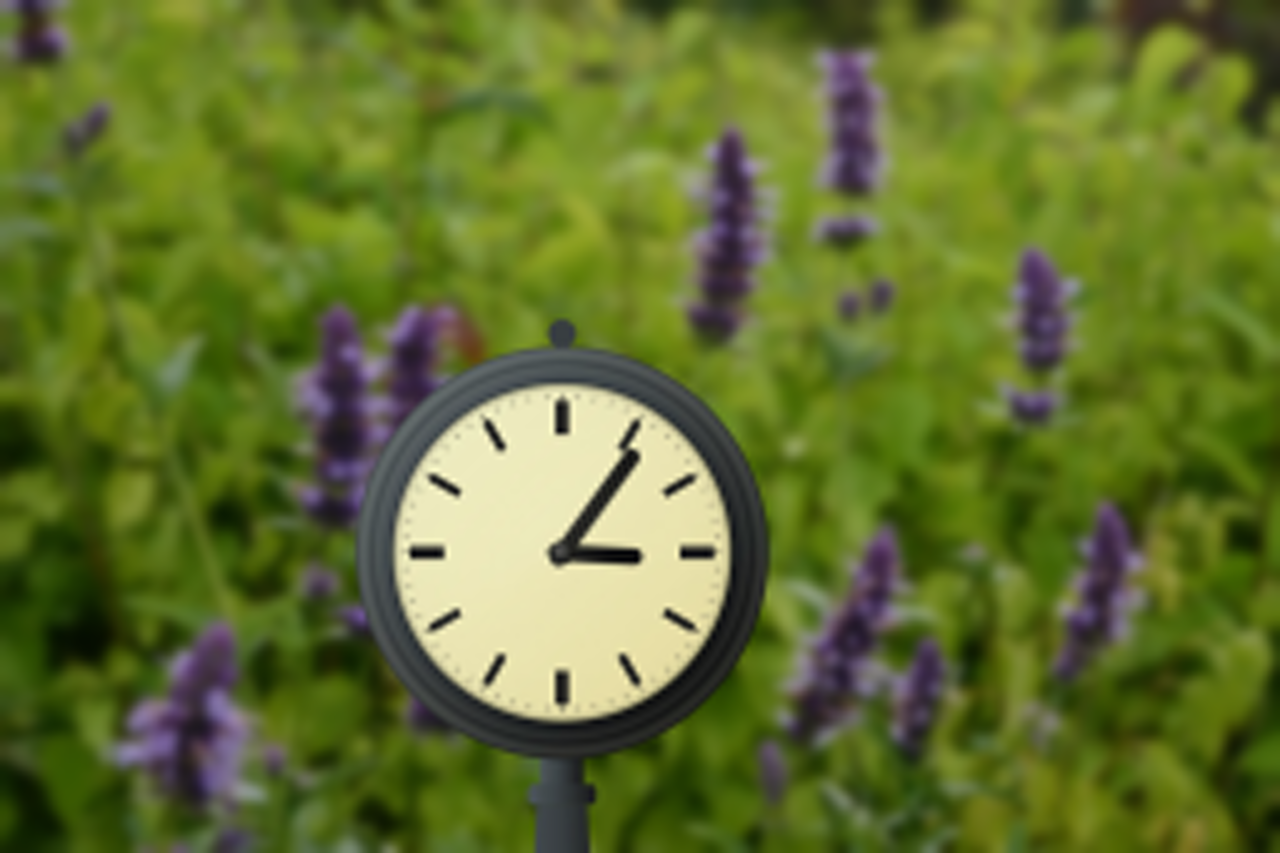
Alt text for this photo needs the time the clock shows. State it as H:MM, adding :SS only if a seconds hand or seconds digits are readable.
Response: 3:06
